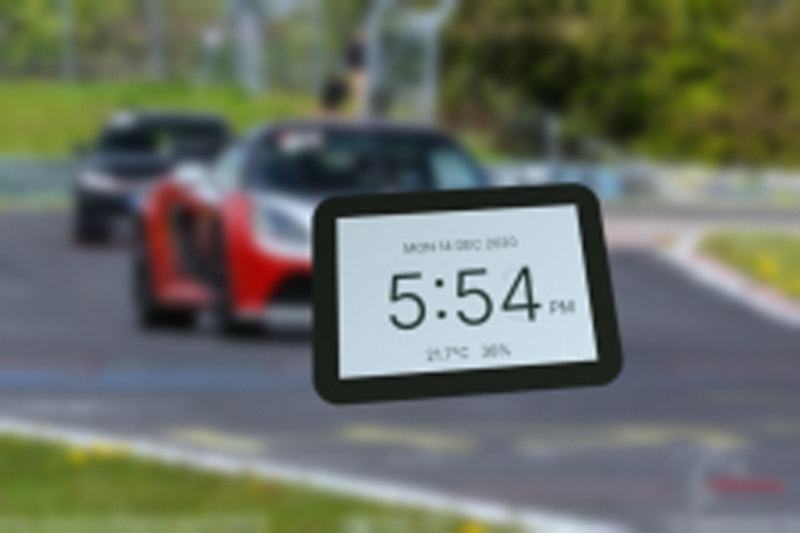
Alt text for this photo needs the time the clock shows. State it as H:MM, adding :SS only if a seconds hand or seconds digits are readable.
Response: 5:54
